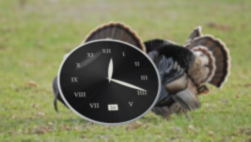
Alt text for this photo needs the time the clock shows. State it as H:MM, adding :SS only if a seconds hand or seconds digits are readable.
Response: 12:19
